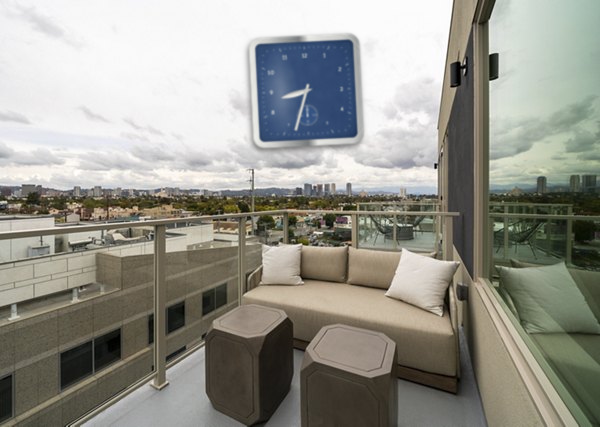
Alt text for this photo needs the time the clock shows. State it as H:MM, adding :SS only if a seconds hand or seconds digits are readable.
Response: 8:33
